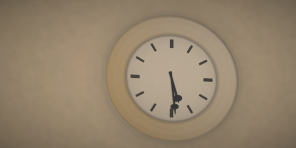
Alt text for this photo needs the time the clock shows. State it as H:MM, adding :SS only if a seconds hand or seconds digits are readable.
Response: 5:29
